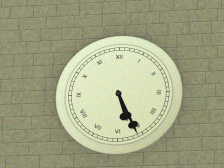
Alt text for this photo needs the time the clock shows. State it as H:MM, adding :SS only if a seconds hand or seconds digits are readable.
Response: 5:26
